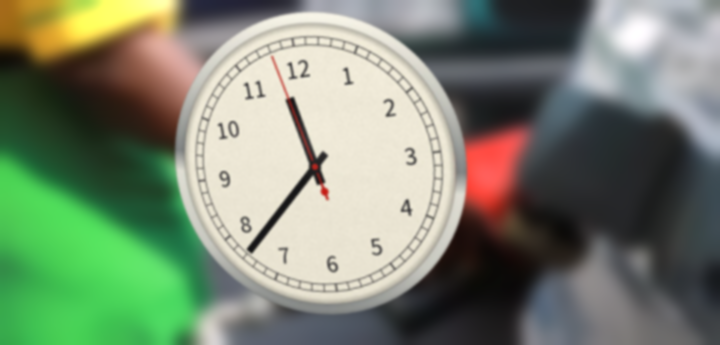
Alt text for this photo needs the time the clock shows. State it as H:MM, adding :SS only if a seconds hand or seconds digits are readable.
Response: 11:37:58
